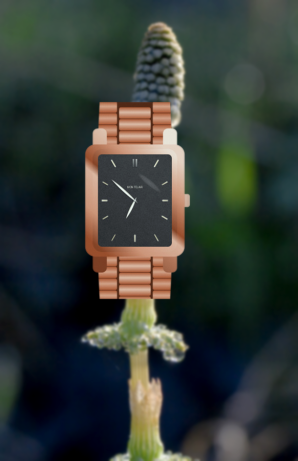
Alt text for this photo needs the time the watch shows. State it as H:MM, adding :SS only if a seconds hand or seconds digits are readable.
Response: 6:52
